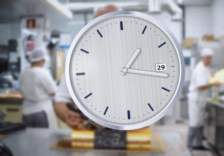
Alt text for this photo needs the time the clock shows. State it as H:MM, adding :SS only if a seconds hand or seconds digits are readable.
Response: 1:17
